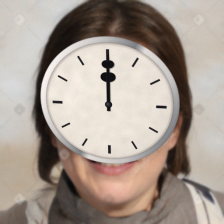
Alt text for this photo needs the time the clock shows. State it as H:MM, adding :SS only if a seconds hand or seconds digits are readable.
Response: 12:00
